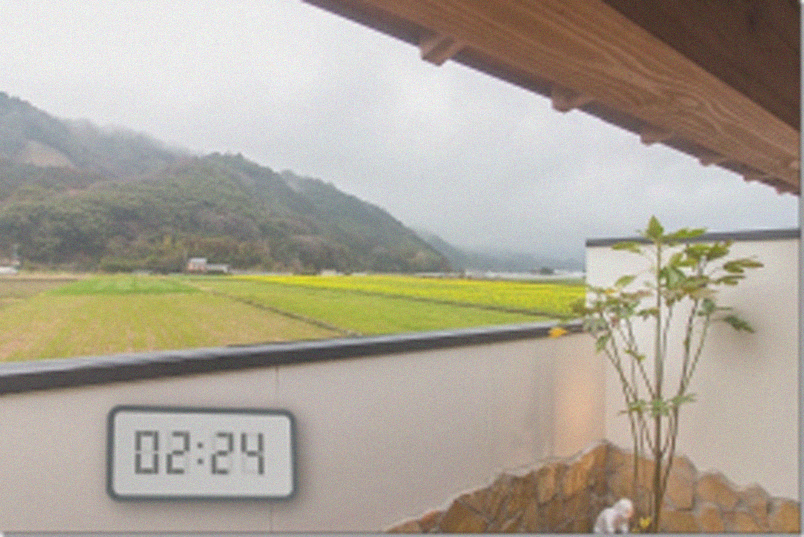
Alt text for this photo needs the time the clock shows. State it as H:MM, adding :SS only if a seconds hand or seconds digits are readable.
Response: 2:24
